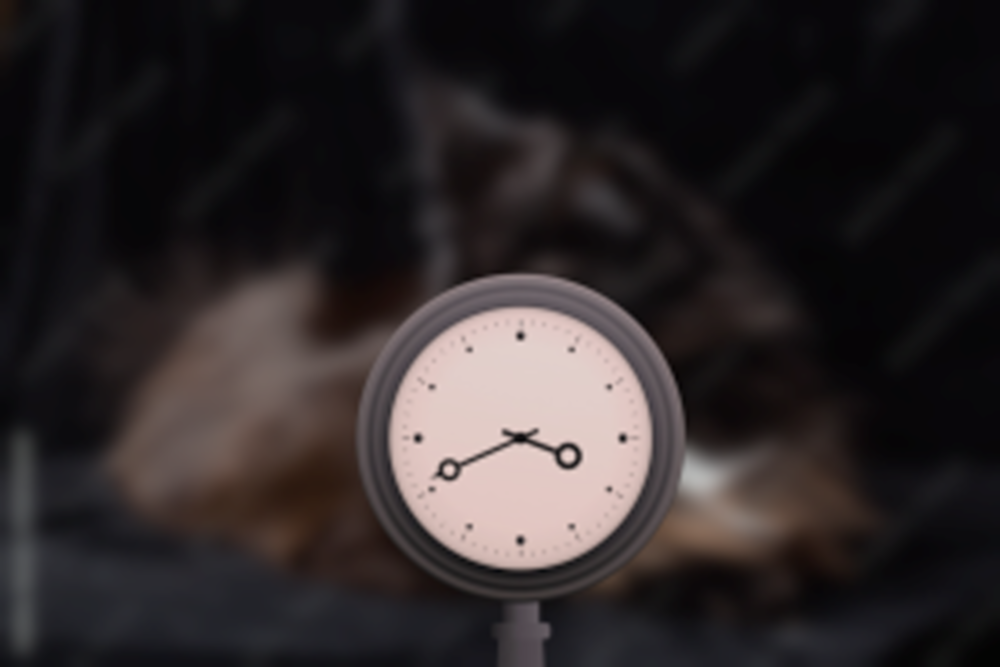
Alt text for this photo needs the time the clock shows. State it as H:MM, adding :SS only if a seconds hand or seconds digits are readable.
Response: 3:41
